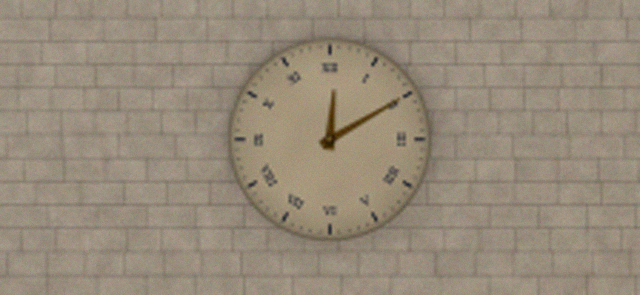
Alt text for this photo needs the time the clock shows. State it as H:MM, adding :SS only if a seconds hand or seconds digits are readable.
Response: 12:10
